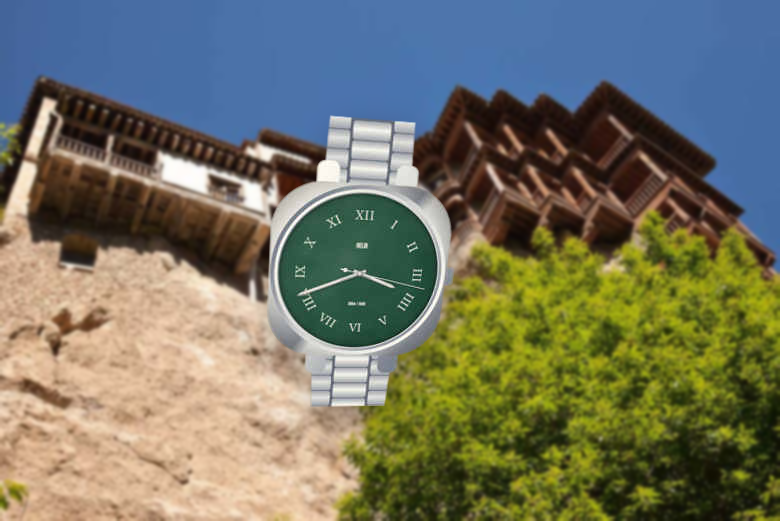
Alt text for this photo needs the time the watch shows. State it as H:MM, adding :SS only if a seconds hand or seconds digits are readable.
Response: 3:41:17
